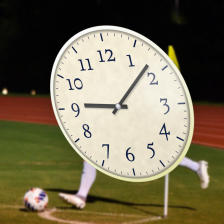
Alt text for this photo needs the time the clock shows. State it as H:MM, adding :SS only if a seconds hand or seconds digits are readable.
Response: 9:08
